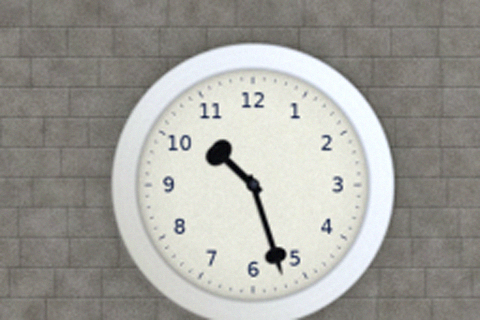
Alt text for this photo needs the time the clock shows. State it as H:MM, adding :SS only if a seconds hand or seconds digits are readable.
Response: 10:27
